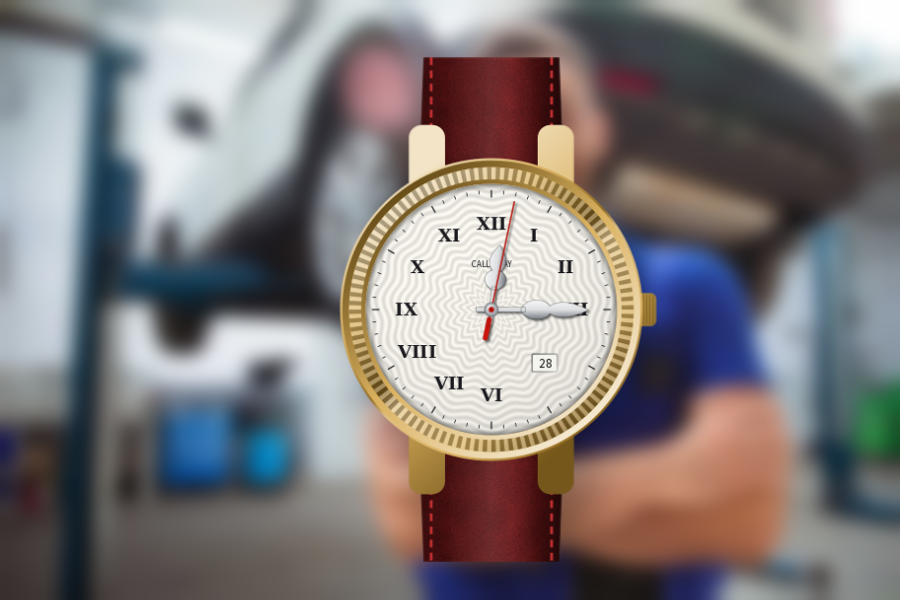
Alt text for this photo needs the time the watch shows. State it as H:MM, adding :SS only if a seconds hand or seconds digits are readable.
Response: 12:15:02
